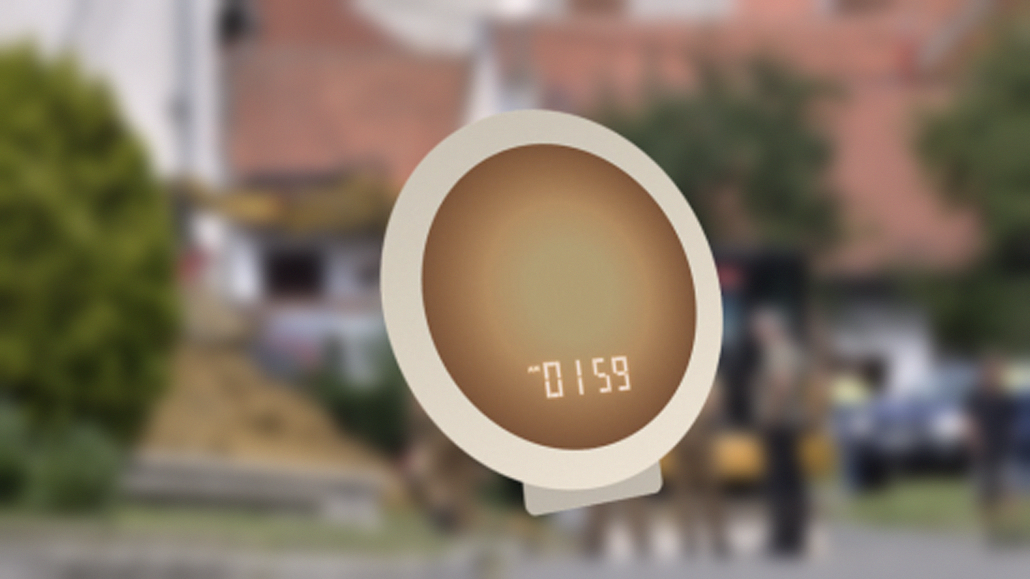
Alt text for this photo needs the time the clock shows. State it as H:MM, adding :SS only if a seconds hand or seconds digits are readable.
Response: 1:59
